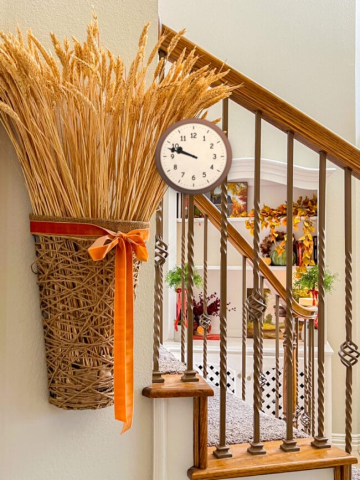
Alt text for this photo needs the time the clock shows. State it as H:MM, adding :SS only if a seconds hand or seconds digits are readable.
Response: 9:48
